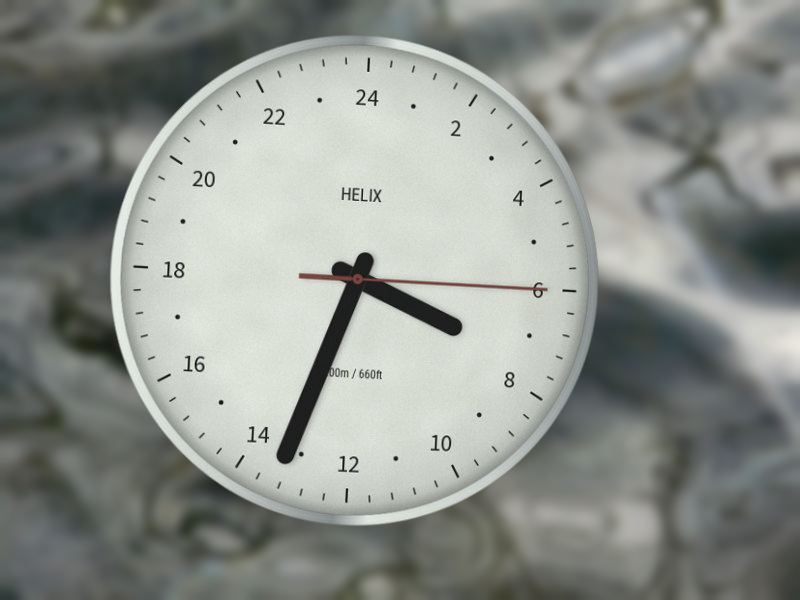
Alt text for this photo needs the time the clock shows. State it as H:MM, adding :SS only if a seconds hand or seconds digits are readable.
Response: 7:33:15
